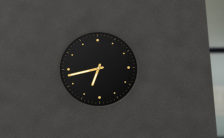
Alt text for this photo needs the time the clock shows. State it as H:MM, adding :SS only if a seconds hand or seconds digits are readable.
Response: 6:43
